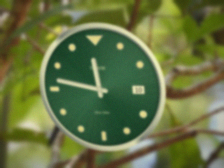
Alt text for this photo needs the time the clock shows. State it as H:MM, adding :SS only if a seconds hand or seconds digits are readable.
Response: 11:47
